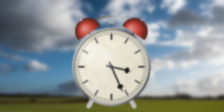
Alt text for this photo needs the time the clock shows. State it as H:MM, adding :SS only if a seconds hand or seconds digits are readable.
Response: 3:26
